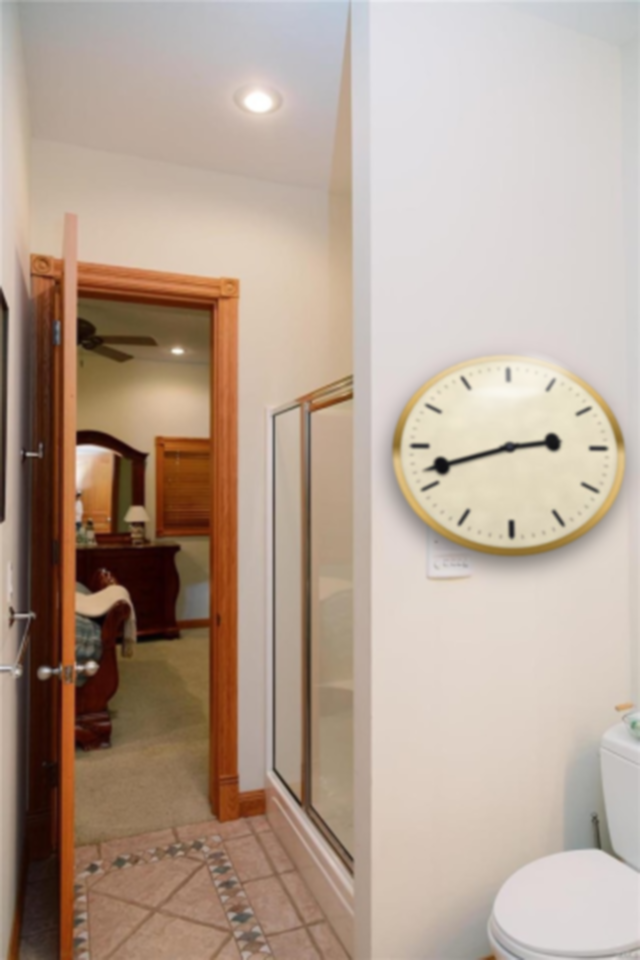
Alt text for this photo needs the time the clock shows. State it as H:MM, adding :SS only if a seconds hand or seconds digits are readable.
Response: 2:42
